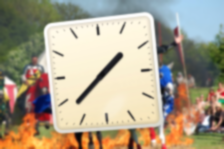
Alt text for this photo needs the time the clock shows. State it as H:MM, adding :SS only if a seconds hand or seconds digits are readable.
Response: 1:38
